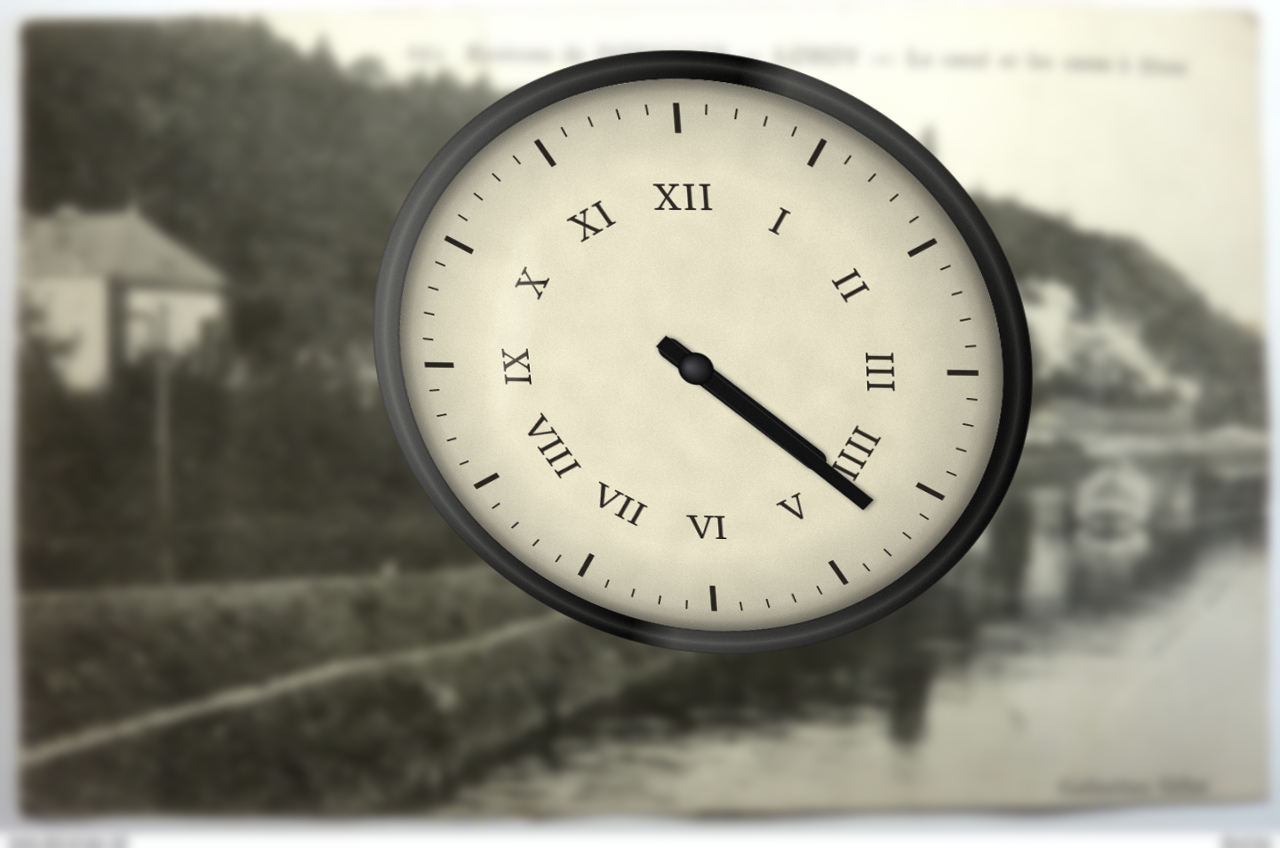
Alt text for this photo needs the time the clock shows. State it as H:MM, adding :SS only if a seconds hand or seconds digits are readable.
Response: 4:22
